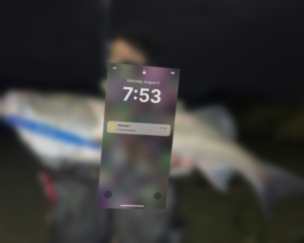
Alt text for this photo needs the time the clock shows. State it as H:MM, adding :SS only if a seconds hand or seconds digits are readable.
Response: 7:53
